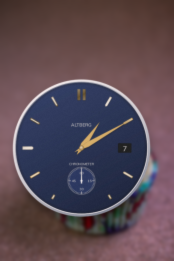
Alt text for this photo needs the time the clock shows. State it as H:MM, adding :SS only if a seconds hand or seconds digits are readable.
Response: 1:10
